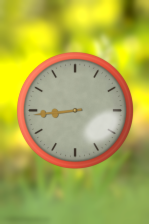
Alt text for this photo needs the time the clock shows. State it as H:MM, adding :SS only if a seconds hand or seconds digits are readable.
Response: 8:44
